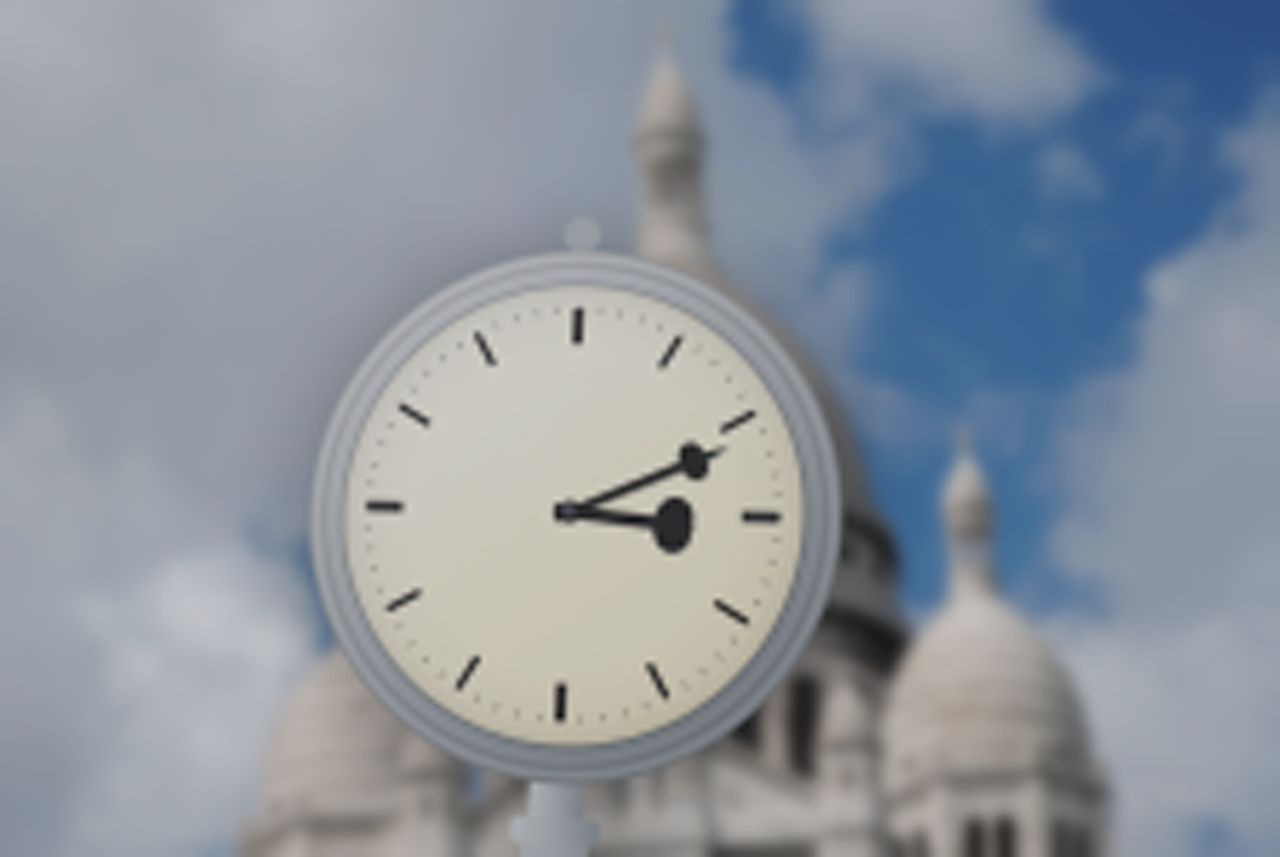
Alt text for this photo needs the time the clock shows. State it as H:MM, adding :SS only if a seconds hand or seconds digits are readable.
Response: 3:11
